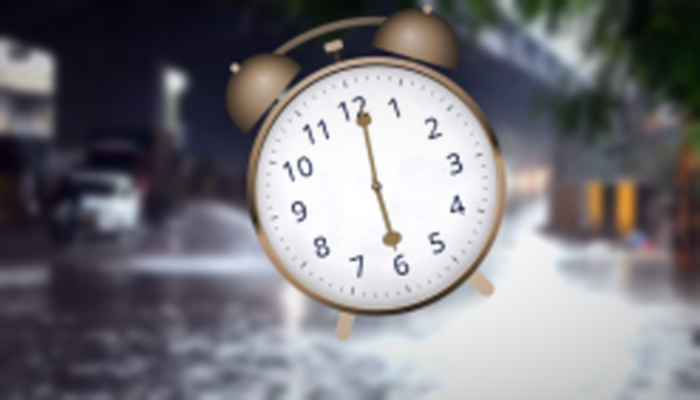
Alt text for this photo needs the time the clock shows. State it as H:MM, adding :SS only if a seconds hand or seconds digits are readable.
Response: 6:01
